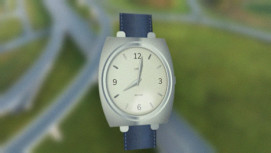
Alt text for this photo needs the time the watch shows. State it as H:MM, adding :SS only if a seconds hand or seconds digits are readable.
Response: 8:02
